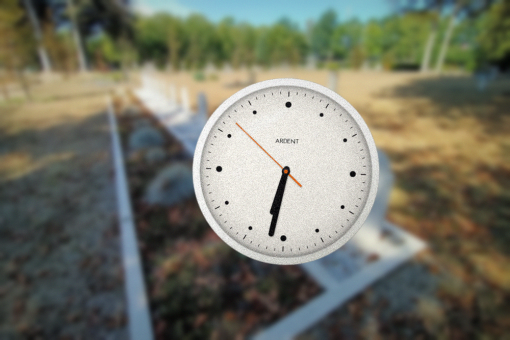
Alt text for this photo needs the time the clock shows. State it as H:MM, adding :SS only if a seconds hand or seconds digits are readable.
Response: 6:31:52
